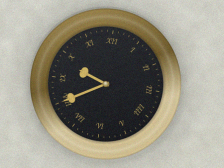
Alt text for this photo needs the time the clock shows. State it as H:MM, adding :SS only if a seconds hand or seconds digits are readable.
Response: 9:40
